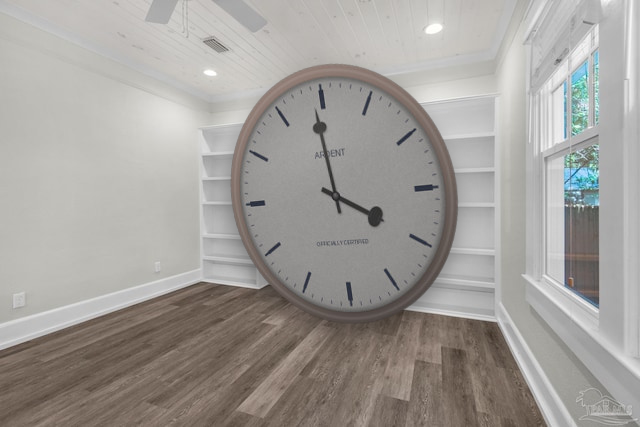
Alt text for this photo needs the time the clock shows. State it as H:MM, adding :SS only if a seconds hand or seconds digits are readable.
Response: 3:59
